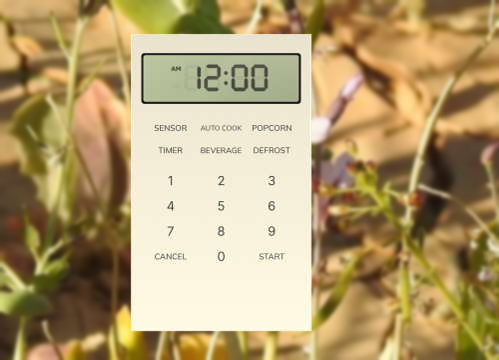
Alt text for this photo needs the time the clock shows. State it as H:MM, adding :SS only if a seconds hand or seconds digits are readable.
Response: 12:00
